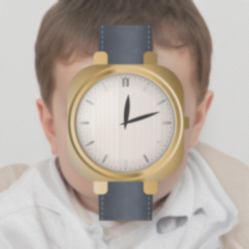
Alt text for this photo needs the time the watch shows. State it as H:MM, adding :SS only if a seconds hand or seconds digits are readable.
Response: 12:12
